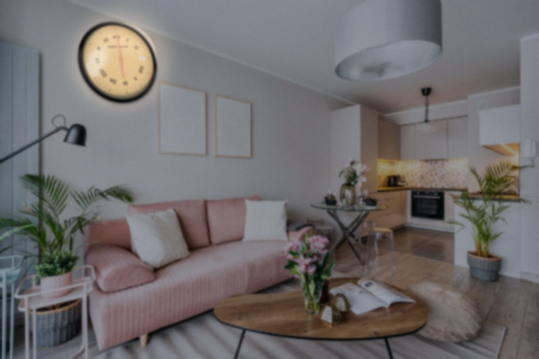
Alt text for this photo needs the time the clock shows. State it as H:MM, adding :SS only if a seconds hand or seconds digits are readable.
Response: 6:00
